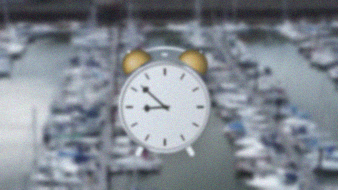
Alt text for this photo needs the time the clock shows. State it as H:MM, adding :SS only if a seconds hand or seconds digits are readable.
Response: 8:52
